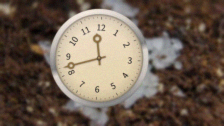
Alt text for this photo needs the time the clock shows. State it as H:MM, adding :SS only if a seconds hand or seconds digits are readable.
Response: 11:42
